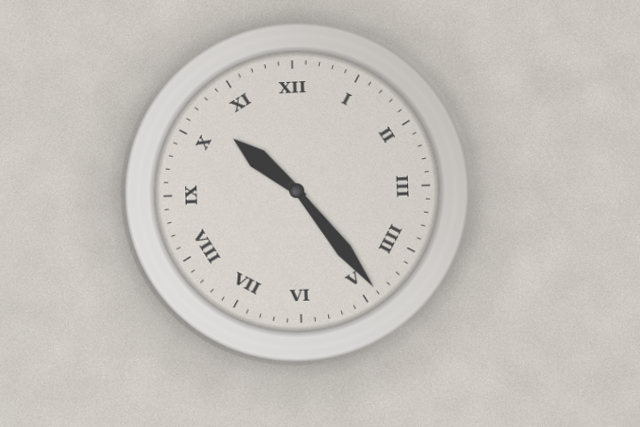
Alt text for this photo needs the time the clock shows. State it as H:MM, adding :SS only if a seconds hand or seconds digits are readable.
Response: 10:24
